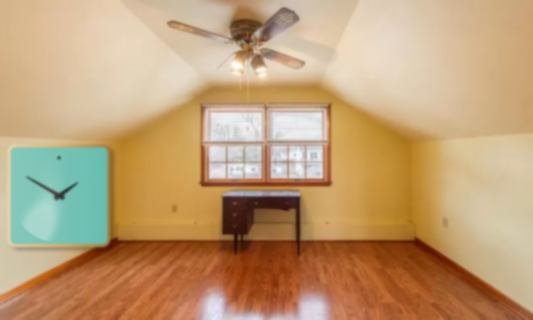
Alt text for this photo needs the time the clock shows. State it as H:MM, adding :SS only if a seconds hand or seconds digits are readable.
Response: 1:50
